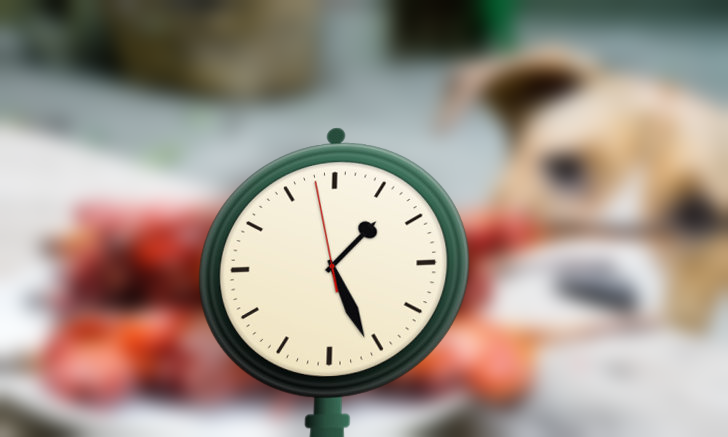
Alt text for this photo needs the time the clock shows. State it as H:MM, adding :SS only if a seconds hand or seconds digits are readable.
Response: 1:25:58
